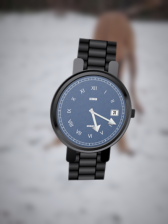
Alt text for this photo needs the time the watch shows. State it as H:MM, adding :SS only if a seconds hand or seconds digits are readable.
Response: 5:19
